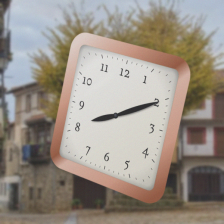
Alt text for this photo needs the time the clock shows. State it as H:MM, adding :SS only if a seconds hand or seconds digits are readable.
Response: 8:10
